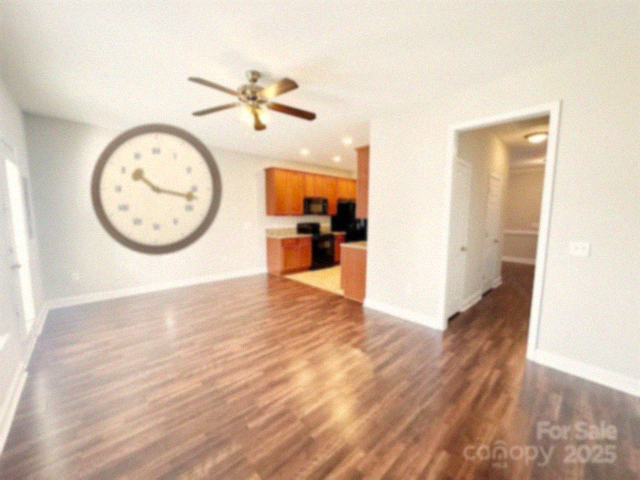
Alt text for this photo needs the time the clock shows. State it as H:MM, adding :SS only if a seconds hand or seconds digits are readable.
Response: 10:17
